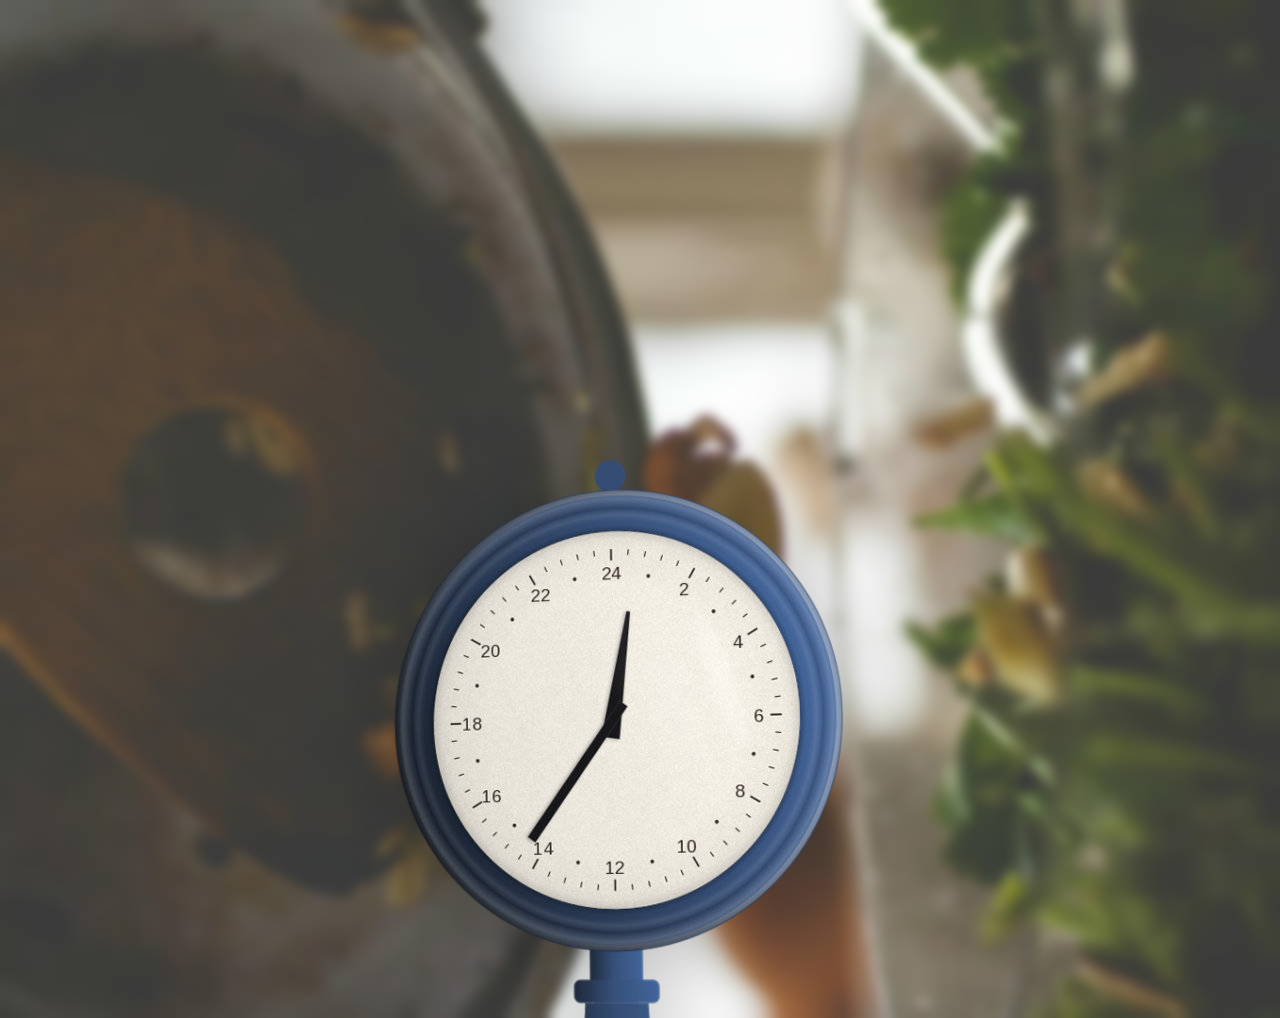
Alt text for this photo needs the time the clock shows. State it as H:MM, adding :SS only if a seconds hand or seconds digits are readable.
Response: 0:36
